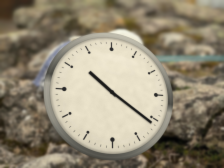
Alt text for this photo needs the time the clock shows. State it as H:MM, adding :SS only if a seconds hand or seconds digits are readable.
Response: 10:21
